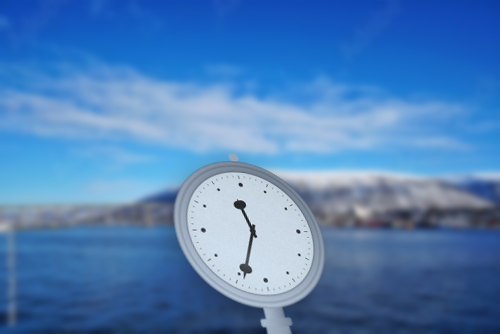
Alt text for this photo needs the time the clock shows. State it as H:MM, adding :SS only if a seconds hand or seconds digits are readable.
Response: 11:34
